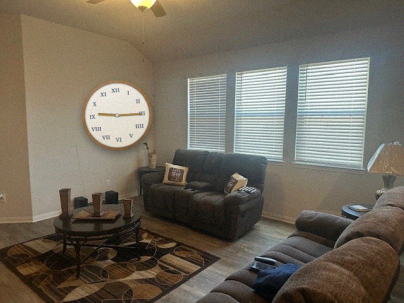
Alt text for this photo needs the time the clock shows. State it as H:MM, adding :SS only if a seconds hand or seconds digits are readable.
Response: 9:15
